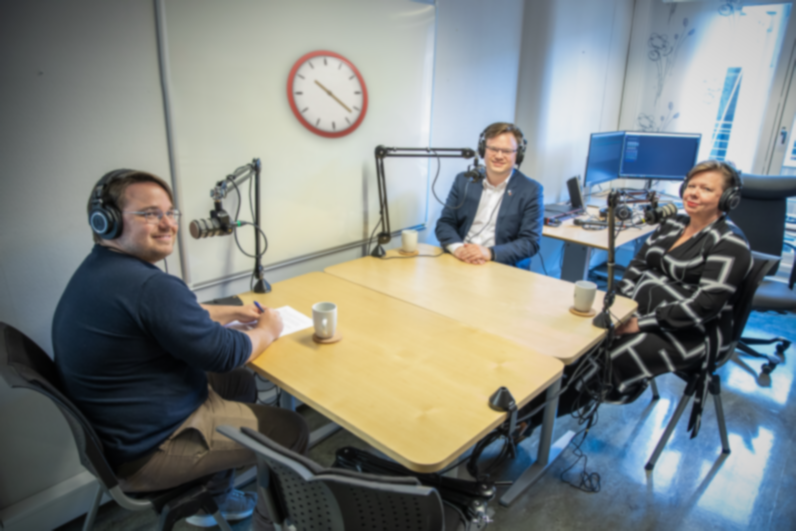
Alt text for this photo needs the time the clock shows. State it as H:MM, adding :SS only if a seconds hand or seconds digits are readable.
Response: 10:22
